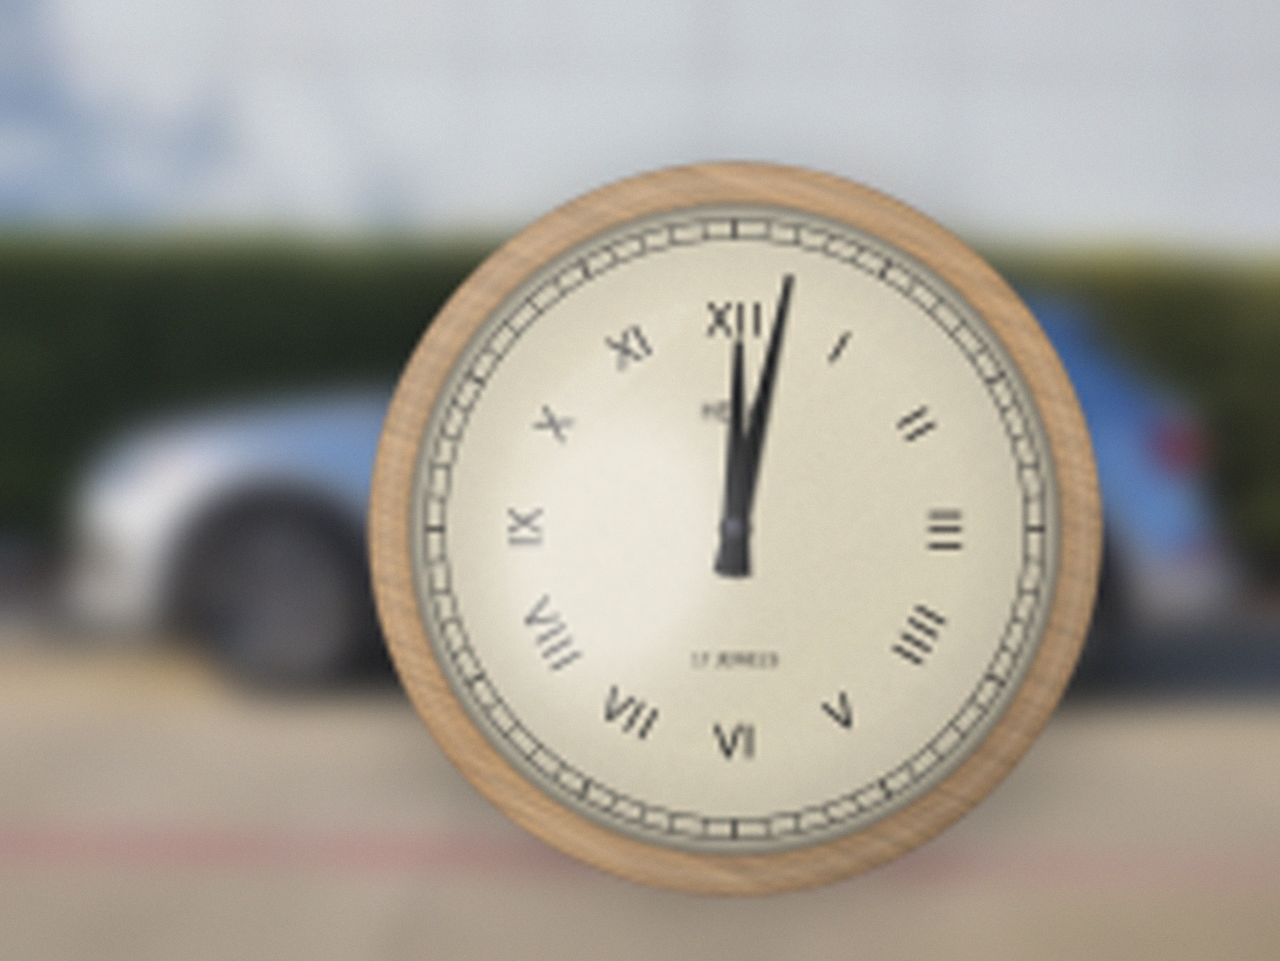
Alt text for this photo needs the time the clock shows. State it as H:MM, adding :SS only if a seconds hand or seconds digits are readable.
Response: 12:02
